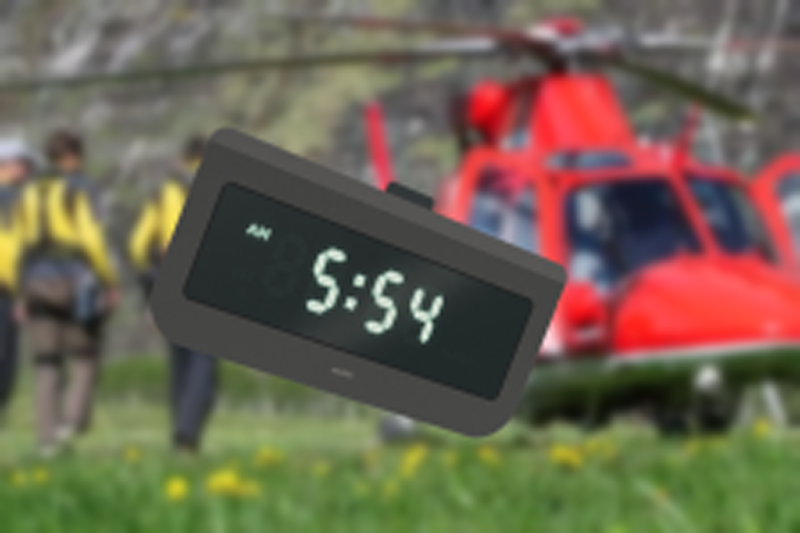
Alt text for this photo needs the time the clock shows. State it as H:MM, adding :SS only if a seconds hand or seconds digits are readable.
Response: 5:54
